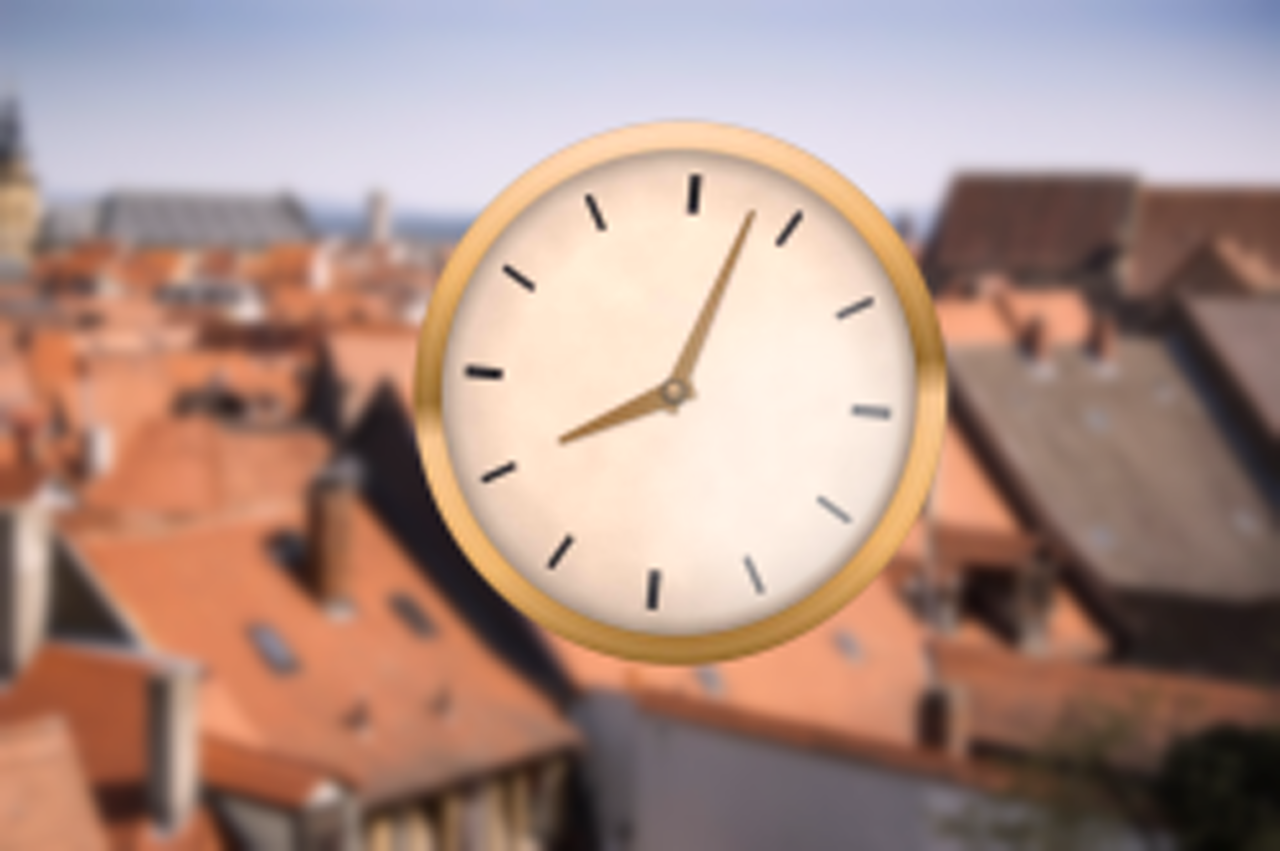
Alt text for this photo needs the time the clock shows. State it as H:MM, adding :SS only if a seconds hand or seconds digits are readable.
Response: 8:03
